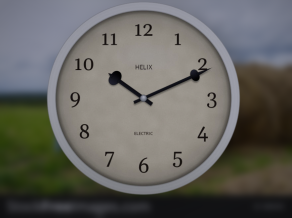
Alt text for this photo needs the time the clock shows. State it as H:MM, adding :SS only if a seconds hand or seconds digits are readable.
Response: 10:11
